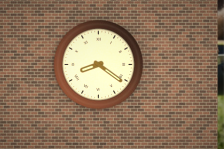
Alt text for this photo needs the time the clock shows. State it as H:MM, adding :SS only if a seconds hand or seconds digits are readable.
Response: 8:21
